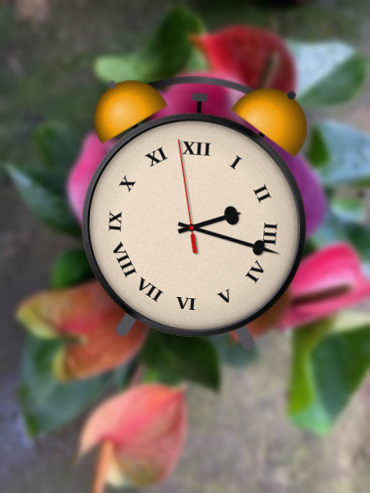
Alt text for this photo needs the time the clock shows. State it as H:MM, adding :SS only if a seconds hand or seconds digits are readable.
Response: 2:16:58
